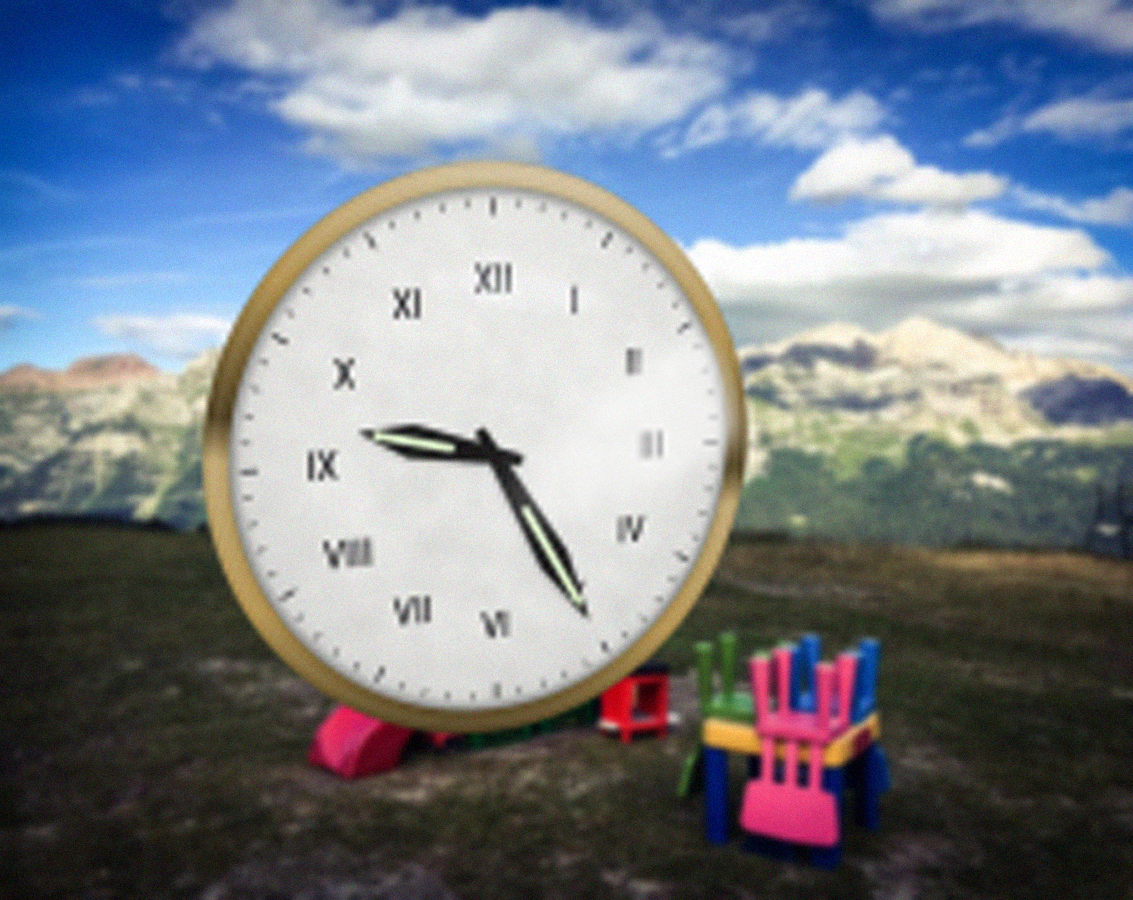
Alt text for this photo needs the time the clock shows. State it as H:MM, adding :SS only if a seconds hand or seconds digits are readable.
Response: 9:25
